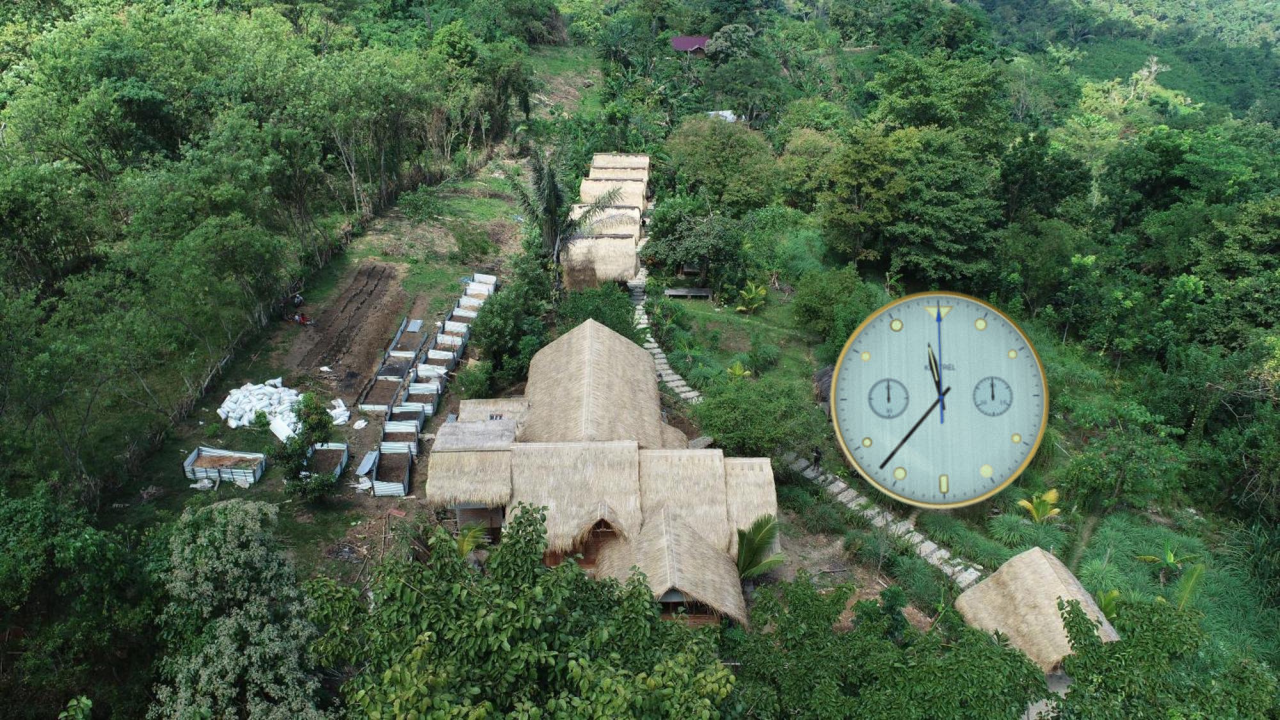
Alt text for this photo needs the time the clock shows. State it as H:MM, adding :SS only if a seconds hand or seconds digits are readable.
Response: 11:37
